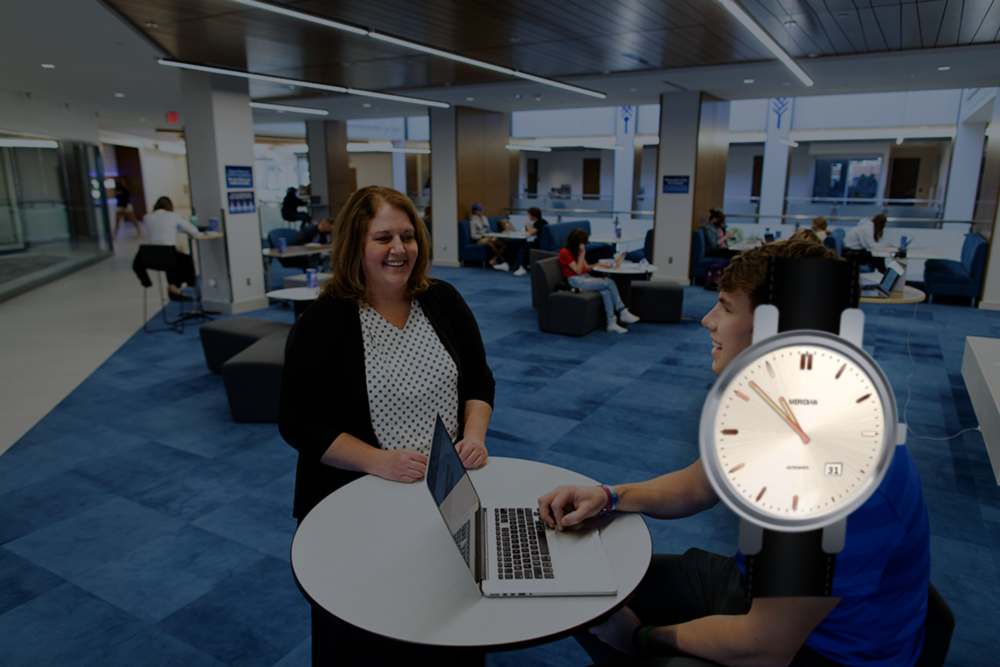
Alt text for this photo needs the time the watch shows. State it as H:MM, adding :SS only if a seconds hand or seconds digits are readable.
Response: 10:52
